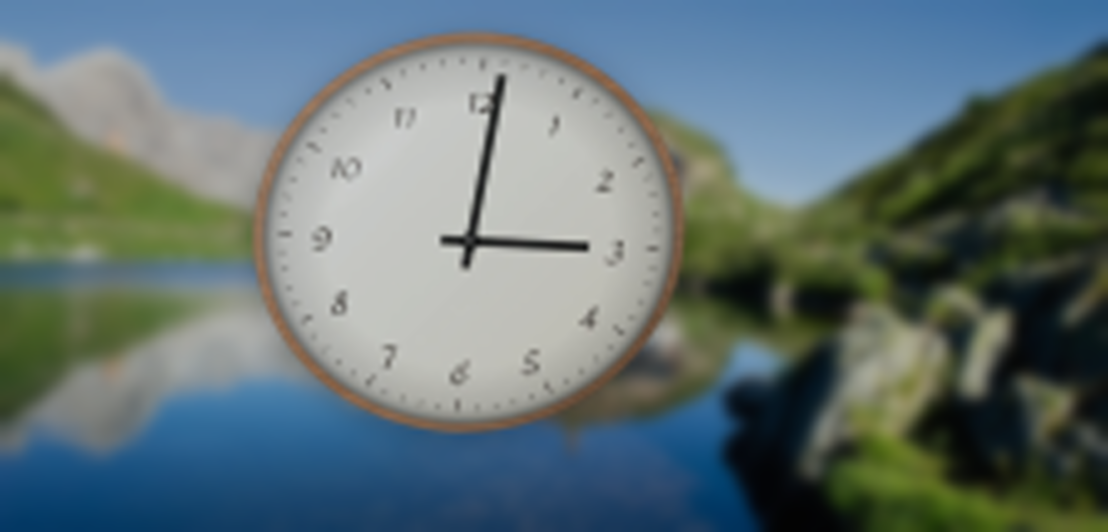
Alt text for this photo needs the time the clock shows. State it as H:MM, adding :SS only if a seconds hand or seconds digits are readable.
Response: 3:01
